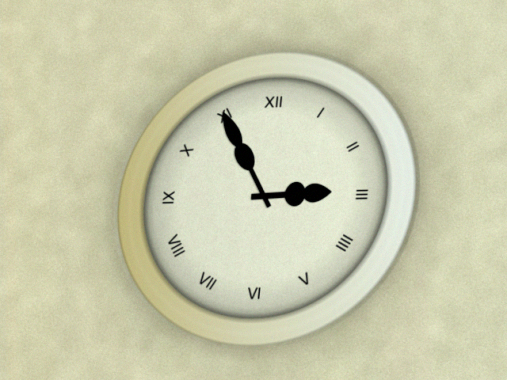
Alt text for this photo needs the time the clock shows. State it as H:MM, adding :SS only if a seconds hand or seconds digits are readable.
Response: 2:55
